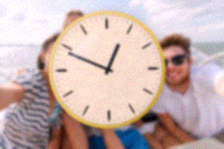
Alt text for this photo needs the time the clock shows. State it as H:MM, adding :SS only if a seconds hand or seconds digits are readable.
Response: 12:49
